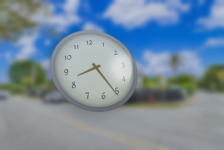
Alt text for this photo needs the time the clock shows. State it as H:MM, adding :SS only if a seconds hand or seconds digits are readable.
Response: 8:26
